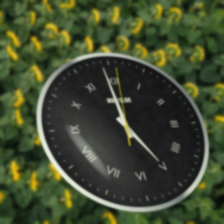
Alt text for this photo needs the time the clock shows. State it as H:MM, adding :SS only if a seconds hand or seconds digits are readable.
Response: 4:59:01
